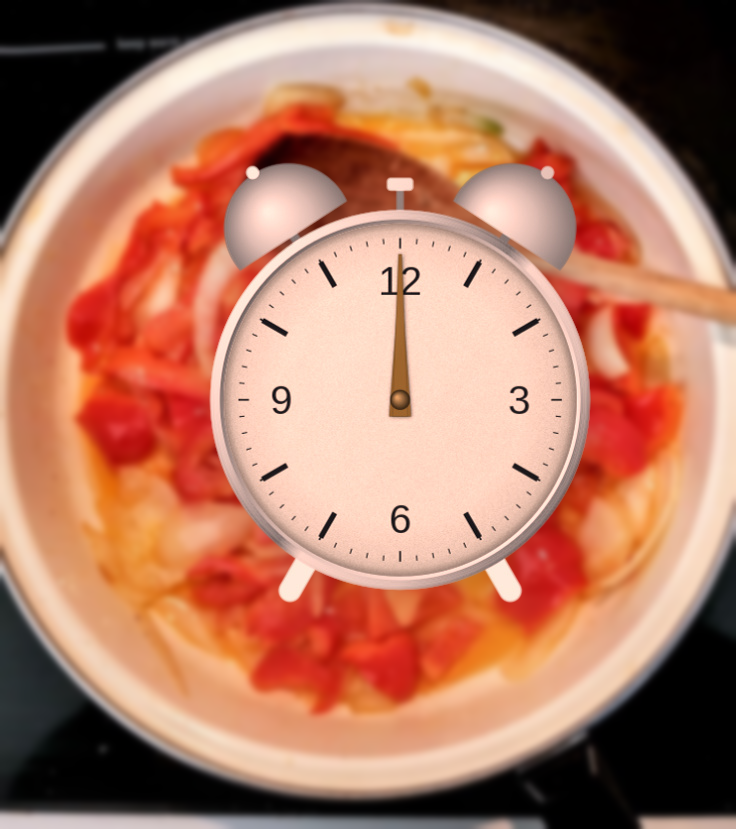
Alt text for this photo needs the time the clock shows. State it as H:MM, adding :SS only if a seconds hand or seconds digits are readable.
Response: 12:00
